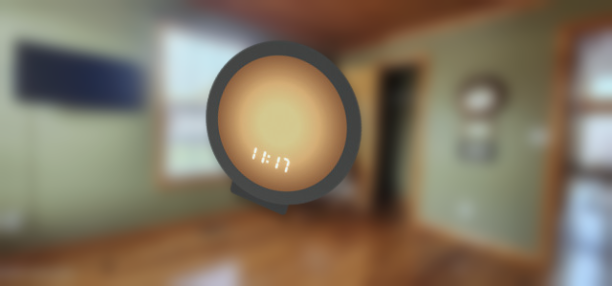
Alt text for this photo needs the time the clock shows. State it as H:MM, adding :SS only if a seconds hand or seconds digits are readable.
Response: 11:17
